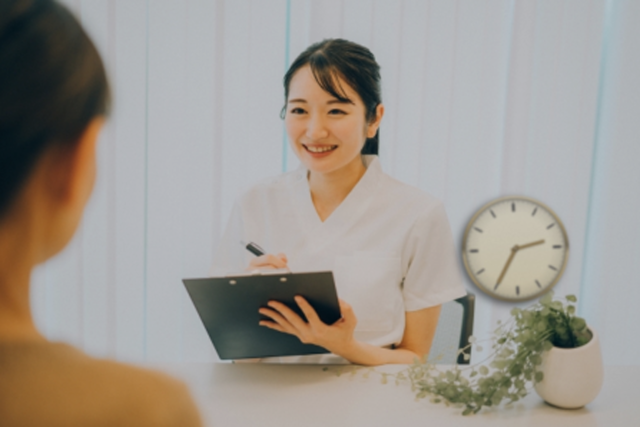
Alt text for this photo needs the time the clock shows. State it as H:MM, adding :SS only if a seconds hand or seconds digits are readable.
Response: 2:35
